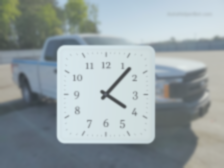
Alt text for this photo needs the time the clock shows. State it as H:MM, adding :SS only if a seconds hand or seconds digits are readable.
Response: 4:07
